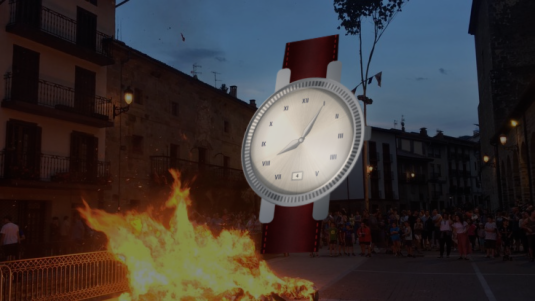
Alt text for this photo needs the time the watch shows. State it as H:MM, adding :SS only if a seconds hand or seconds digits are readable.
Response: 8:05
